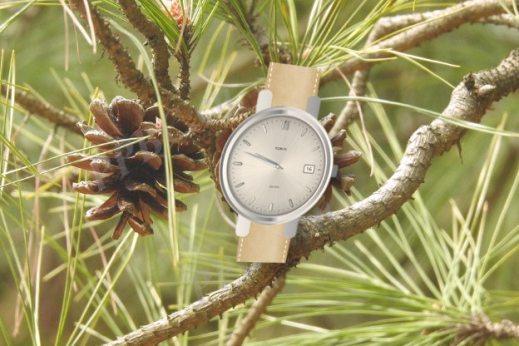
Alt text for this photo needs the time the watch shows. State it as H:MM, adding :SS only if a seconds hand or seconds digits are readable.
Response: 9:48
